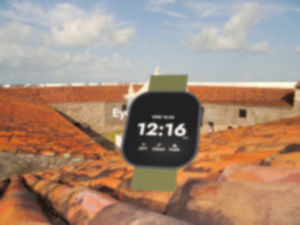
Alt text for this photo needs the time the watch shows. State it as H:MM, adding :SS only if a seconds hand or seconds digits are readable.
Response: 12:16
